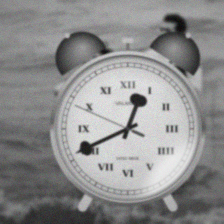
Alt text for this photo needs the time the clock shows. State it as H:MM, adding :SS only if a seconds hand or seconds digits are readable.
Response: 12:40:49
